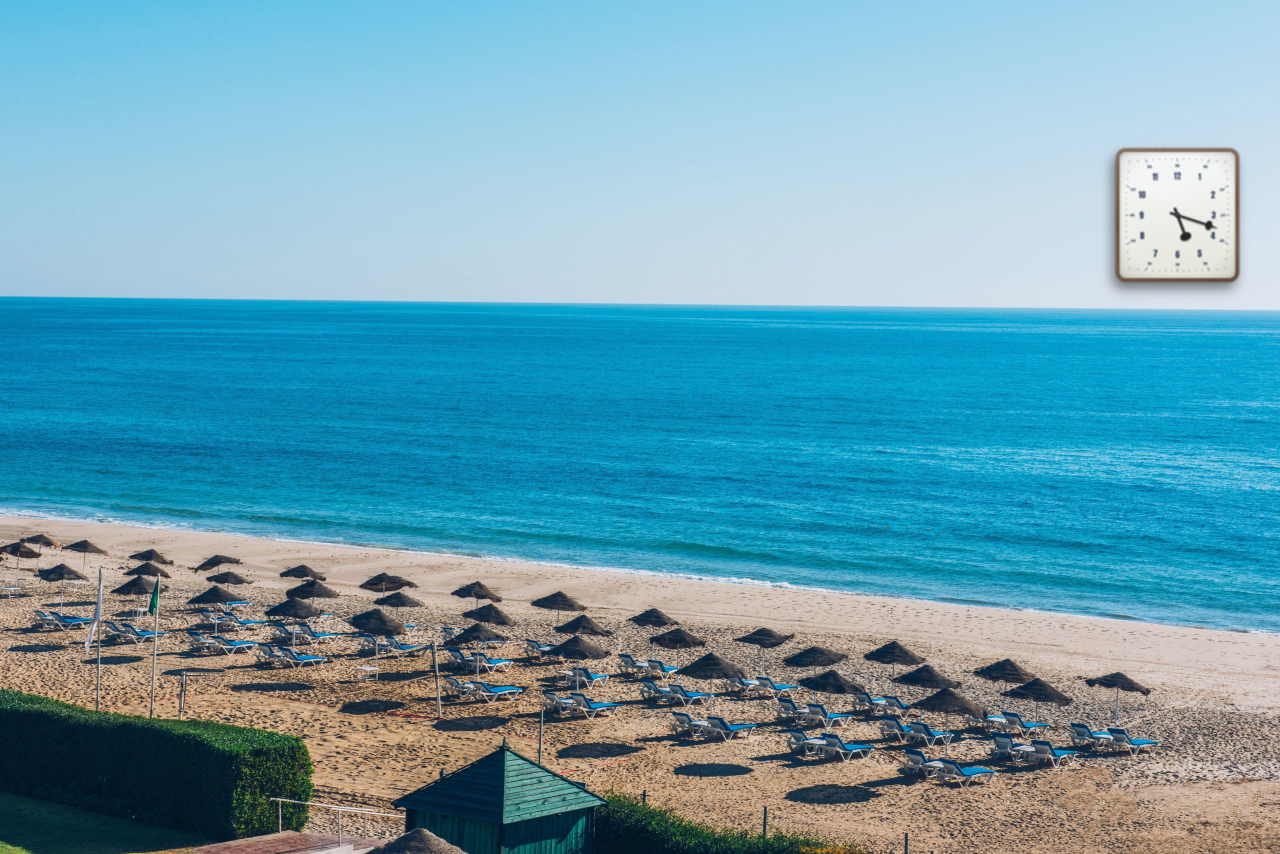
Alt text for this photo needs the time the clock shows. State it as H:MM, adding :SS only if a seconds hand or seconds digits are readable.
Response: 5:18
